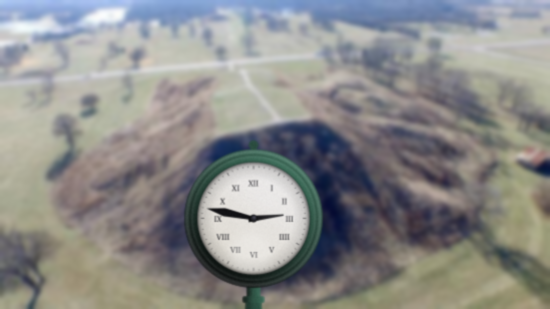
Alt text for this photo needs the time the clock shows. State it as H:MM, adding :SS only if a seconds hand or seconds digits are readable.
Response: 2:47
